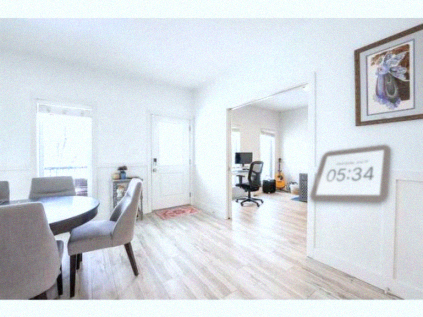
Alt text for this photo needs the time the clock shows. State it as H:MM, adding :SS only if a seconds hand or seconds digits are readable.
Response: 5:34
